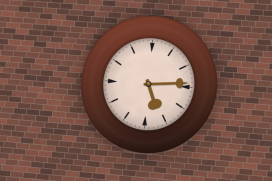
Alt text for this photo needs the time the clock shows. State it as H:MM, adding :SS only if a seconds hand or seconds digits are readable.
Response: 5:14
